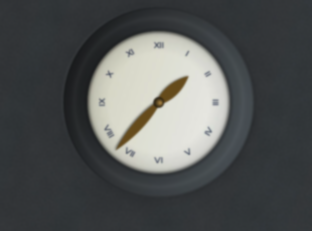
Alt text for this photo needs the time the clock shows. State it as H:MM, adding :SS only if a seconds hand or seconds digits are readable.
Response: 1:37
